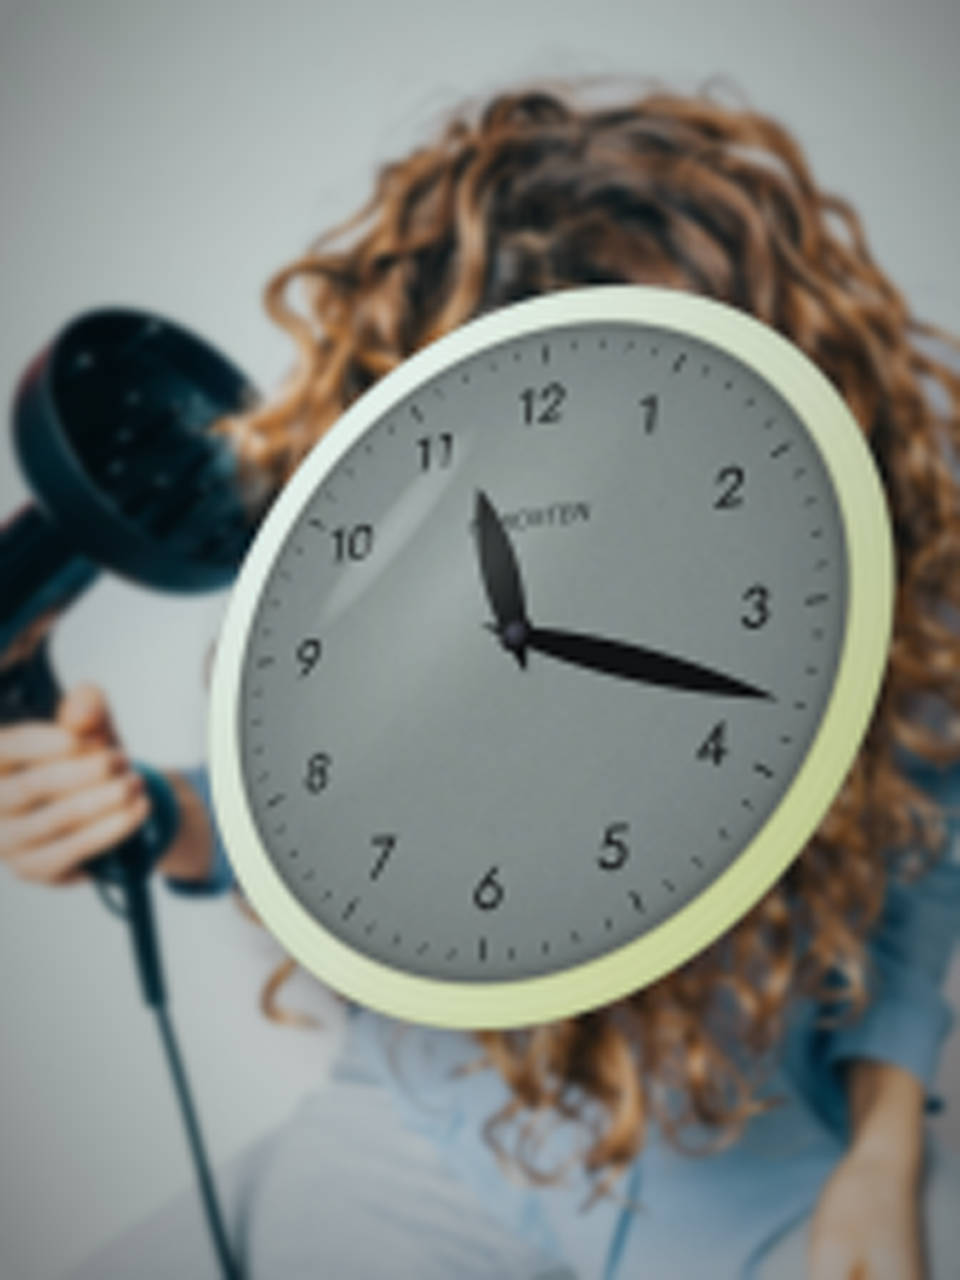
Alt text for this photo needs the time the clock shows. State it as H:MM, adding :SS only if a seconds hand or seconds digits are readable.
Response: 11:18
